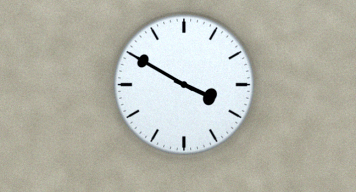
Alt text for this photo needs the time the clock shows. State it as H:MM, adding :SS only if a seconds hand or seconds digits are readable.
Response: 3:50
